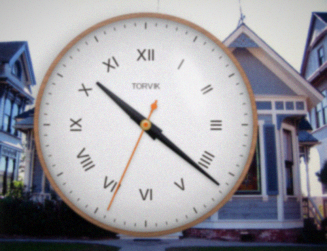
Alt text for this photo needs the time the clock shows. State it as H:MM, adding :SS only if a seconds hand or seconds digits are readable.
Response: 10:21:34
